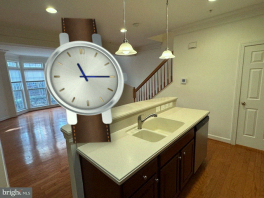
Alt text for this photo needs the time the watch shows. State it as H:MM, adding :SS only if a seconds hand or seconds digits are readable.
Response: 11:15
